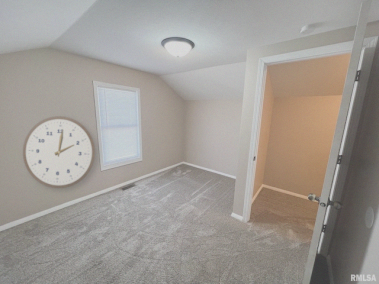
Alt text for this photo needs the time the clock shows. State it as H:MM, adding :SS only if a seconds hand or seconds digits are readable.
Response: 2:01
